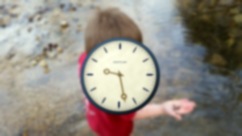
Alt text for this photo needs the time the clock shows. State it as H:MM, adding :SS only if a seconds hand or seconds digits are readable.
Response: 9:28
